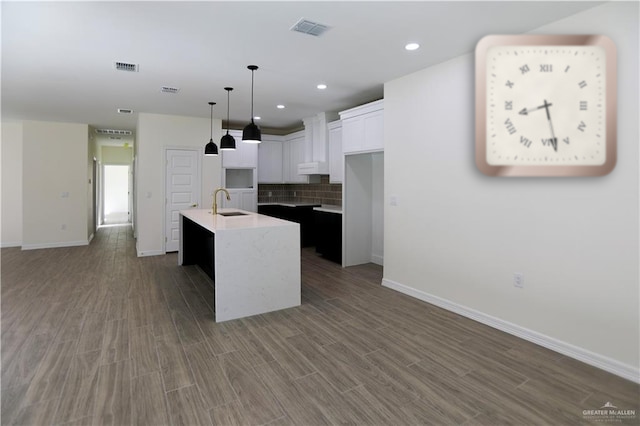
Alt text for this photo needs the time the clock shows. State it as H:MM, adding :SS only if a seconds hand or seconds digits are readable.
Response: 8:28
